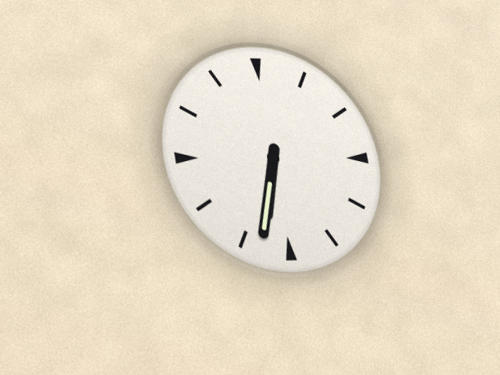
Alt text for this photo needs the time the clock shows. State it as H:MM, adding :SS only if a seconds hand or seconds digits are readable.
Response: 6:33
